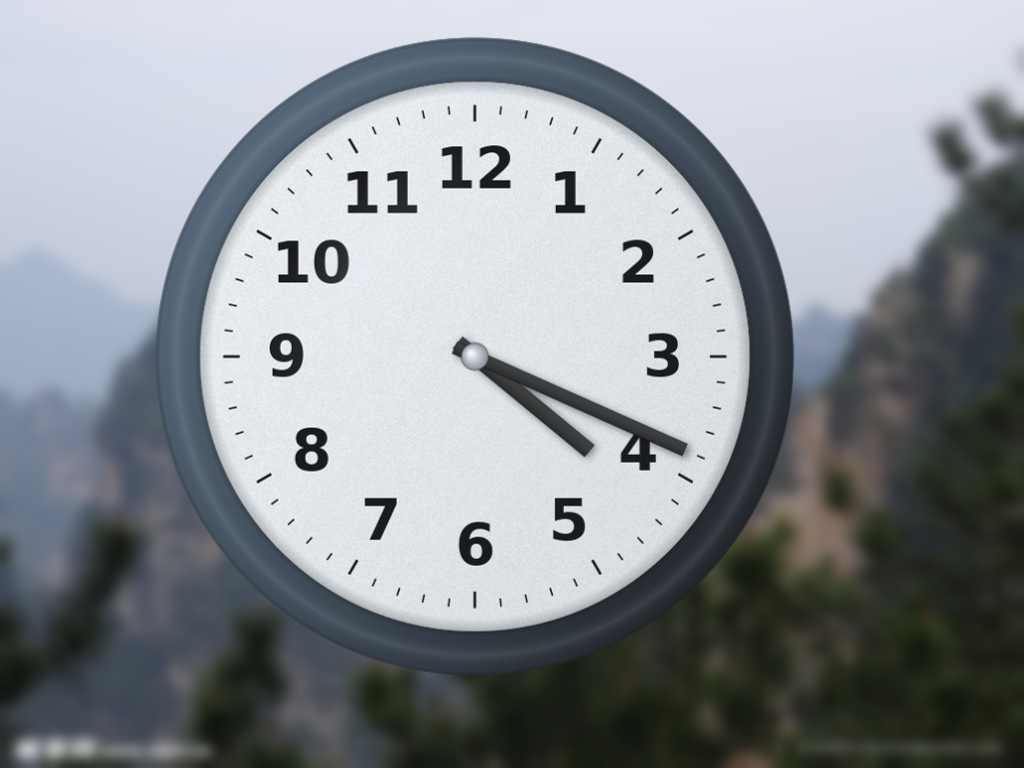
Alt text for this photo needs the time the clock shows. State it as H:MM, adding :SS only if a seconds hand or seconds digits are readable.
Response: 4:19
